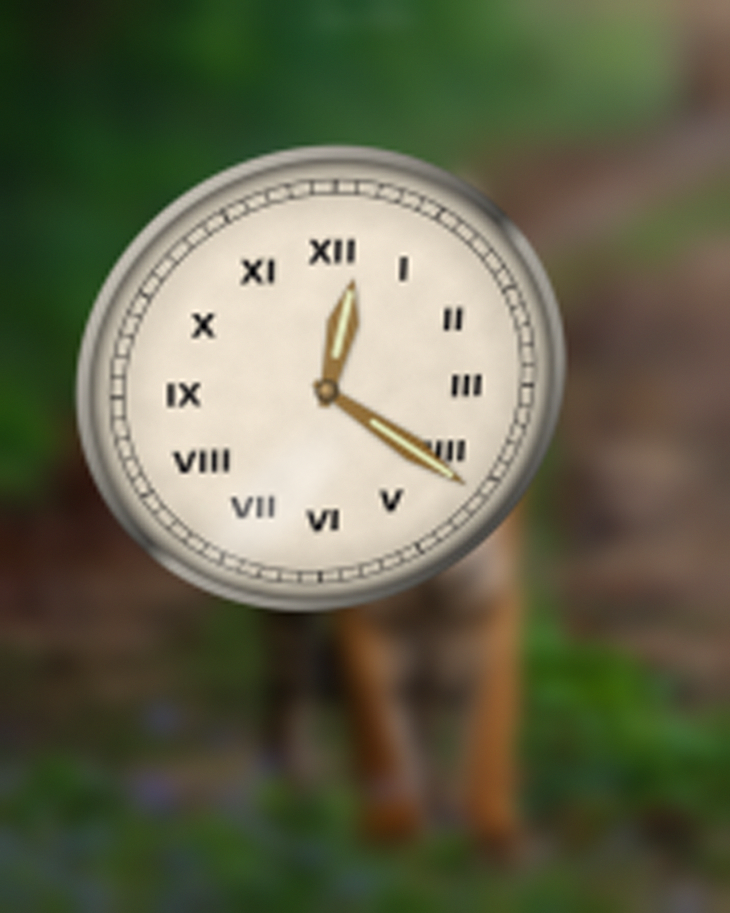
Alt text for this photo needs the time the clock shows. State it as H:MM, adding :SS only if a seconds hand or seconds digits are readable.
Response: 12:21
